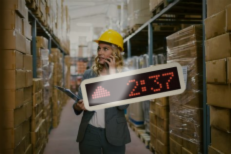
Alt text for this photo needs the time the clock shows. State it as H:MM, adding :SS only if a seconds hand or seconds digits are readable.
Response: 2:37
